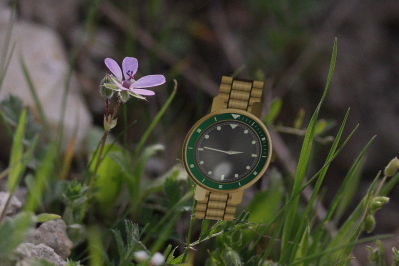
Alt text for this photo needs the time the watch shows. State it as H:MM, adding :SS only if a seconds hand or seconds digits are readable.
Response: 2:46
